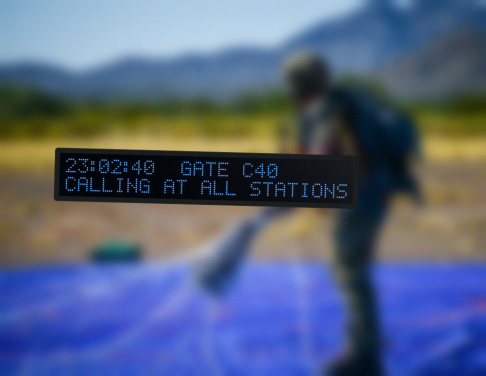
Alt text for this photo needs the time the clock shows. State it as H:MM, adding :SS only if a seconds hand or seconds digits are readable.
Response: 23:02:40
